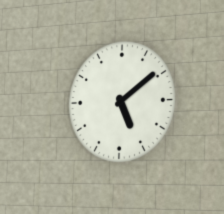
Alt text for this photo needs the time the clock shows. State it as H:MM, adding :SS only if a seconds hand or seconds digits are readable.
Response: 5:09
